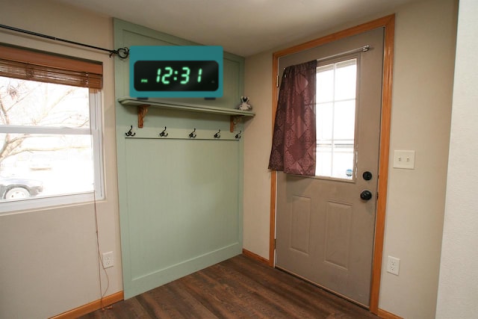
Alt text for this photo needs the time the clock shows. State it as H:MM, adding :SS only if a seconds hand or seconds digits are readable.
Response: 12:31
